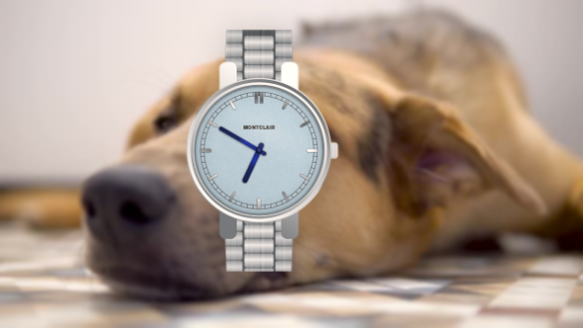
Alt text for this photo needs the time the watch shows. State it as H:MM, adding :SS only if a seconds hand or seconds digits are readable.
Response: 6:50
